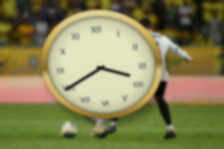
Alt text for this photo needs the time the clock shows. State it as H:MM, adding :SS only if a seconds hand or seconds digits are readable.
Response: 3:40
